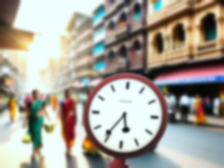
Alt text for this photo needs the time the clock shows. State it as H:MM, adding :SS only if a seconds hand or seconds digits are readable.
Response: 5:36
